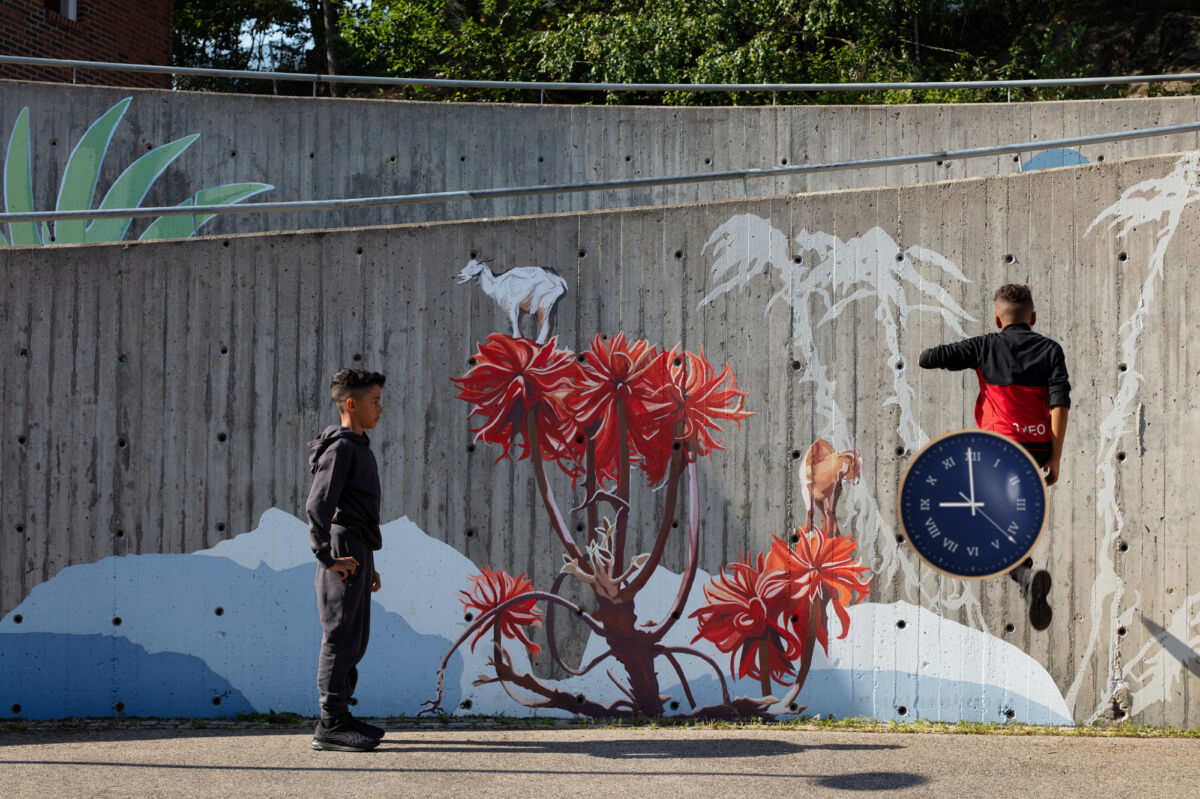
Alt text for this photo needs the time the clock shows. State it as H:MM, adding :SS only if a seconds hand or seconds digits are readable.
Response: 8:59:22
